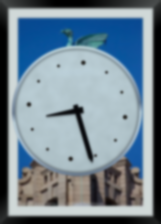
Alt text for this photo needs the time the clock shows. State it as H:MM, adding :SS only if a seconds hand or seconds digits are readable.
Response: 8:26
